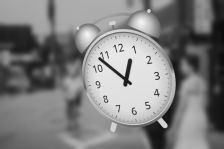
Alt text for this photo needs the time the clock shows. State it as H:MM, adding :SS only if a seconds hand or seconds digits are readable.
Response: 12:53
